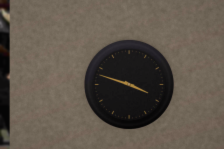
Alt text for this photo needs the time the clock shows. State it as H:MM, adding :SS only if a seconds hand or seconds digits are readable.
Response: 3:48
